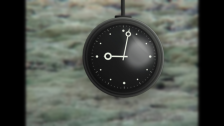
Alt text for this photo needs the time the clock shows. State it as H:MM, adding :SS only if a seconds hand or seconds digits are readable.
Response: 9:02
